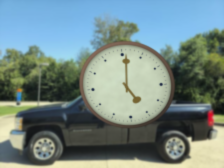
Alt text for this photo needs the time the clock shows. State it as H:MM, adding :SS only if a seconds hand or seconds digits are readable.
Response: 5:01
